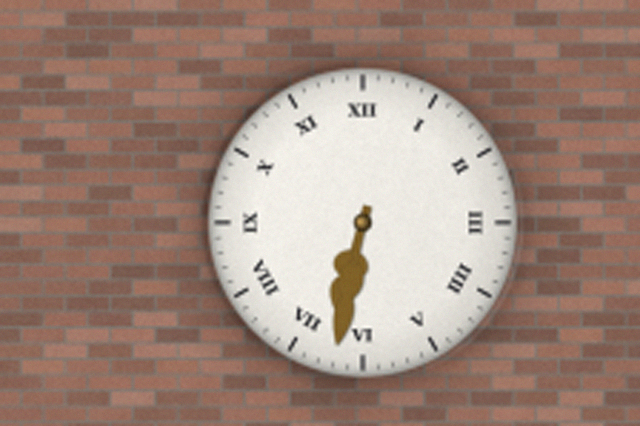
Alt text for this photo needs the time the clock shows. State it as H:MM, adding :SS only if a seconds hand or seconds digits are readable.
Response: 6:32
